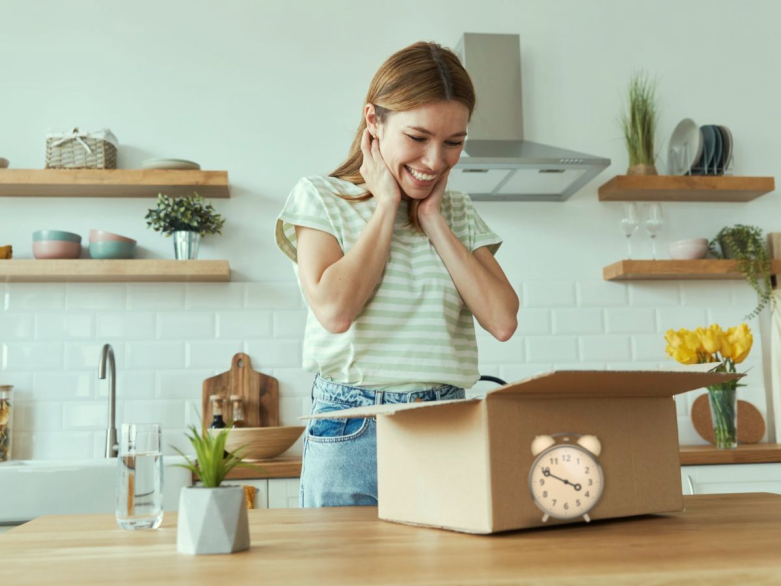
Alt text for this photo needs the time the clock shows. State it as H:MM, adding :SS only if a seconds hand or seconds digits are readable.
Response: 3:49
